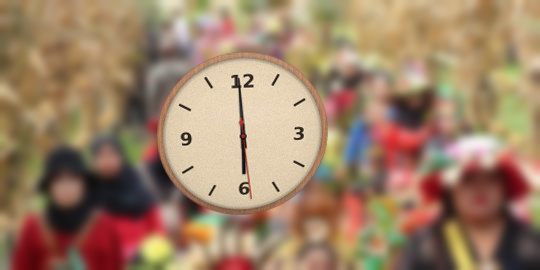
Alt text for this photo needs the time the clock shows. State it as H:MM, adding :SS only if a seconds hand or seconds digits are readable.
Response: 5:59:29
